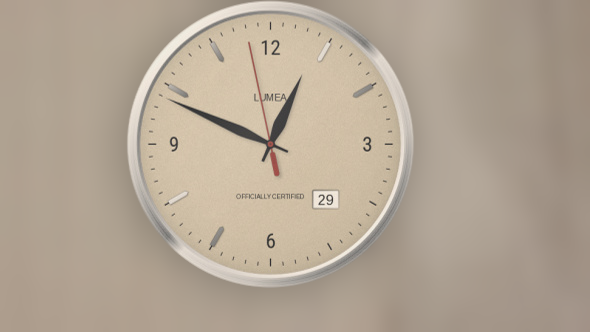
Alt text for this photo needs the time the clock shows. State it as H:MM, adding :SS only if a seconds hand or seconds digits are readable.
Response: 12:48:58
